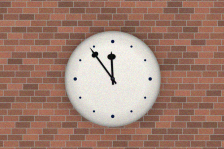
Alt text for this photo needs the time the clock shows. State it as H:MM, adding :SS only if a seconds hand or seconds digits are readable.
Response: 11:54
